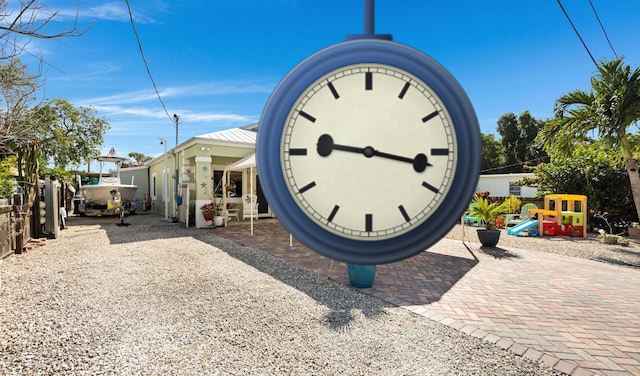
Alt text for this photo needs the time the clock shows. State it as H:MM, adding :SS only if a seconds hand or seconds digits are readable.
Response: 9:17
